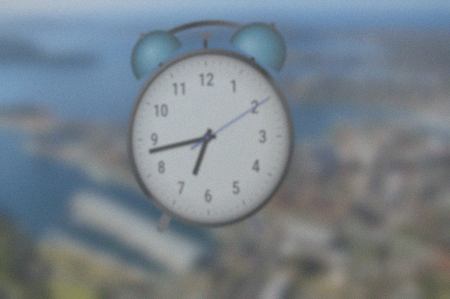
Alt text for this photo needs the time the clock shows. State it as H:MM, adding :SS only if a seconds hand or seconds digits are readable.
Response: 6:43:10
